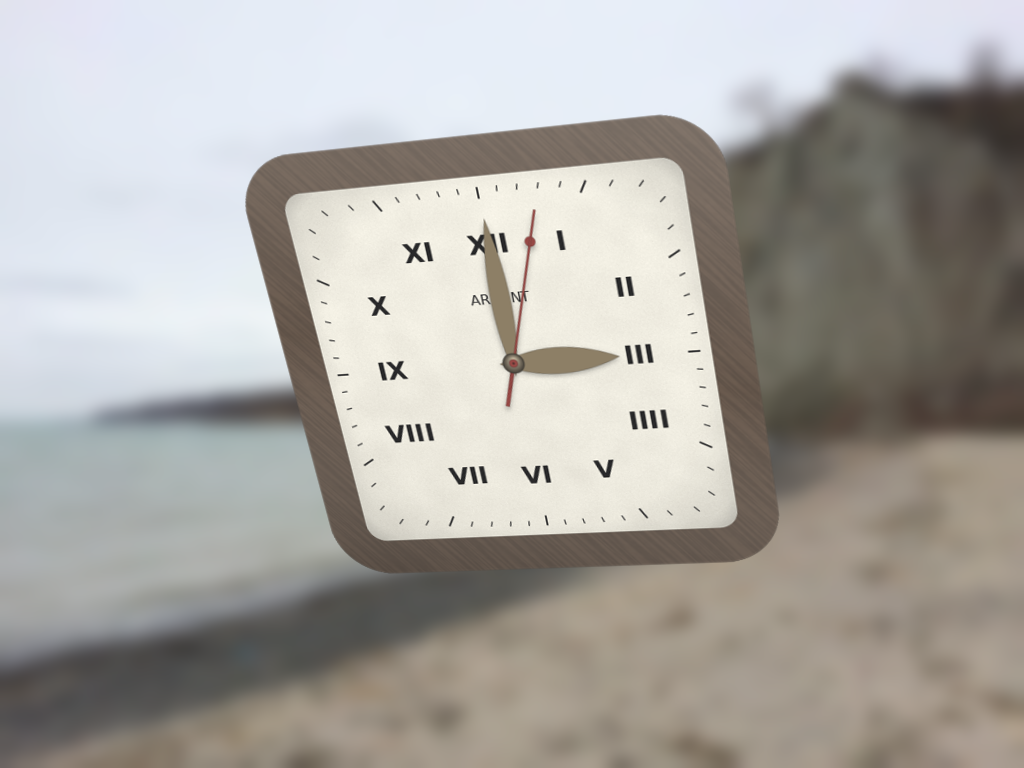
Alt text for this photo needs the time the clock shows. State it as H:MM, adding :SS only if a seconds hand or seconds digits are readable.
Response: 3:00:03
